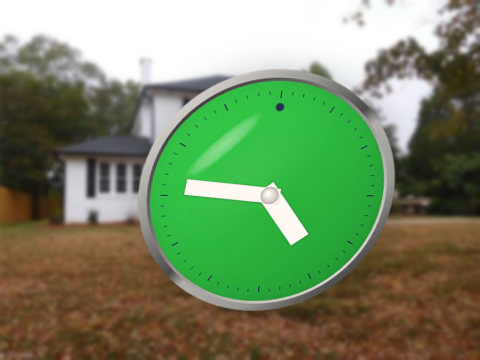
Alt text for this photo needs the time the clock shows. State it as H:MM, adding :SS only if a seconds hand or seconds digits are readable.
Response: 4:46
